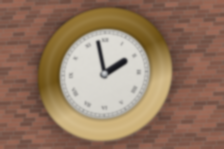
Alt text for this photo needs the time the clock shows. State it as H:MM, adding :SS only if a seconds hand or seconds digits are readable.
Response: 1:58
